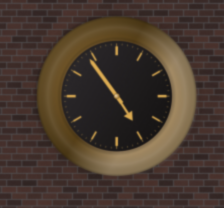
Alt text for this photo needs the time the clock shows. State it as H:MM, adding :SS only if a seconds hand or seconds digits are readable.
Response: 4:54
